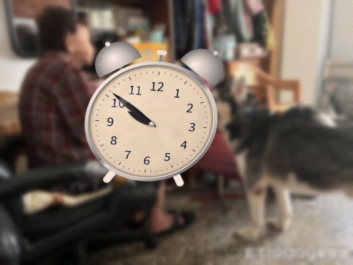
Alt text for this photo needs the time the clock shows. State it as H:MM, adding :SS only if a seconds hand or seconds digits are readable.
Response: 9:51
